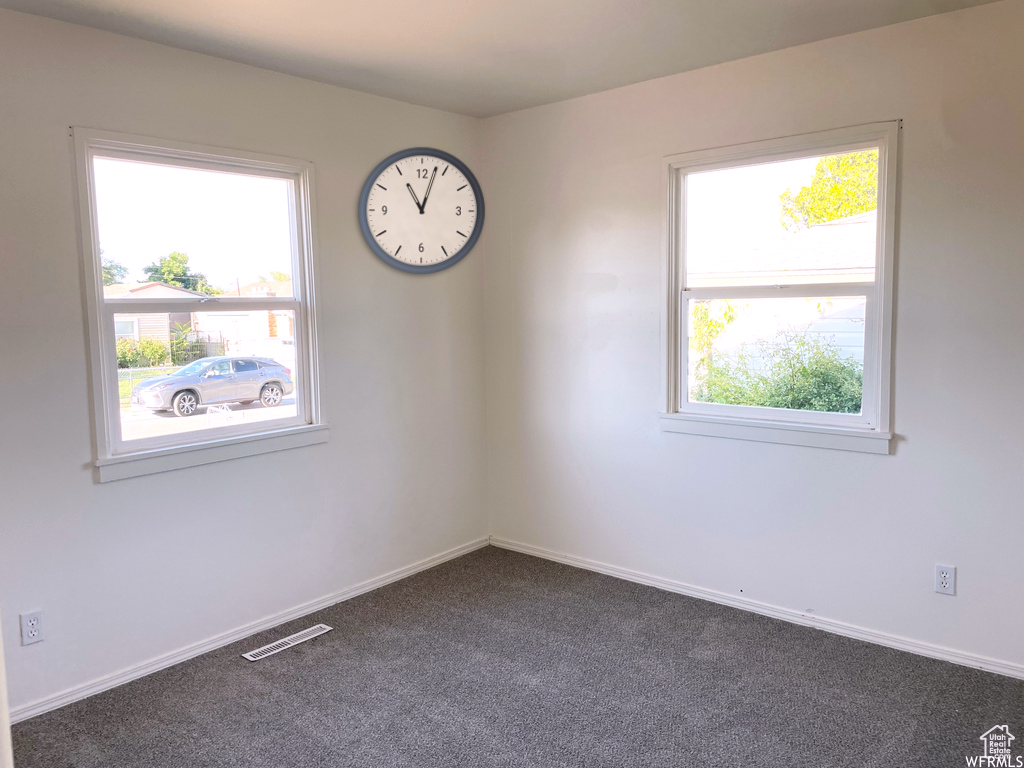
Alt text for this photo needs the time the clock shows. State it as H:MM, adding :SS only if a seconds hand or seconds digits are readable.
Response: 11:03
